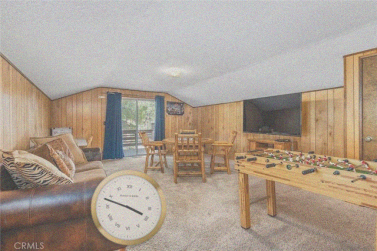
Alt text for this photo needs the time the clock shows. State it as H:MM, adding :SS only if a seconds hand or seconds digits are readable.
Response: 3:48
